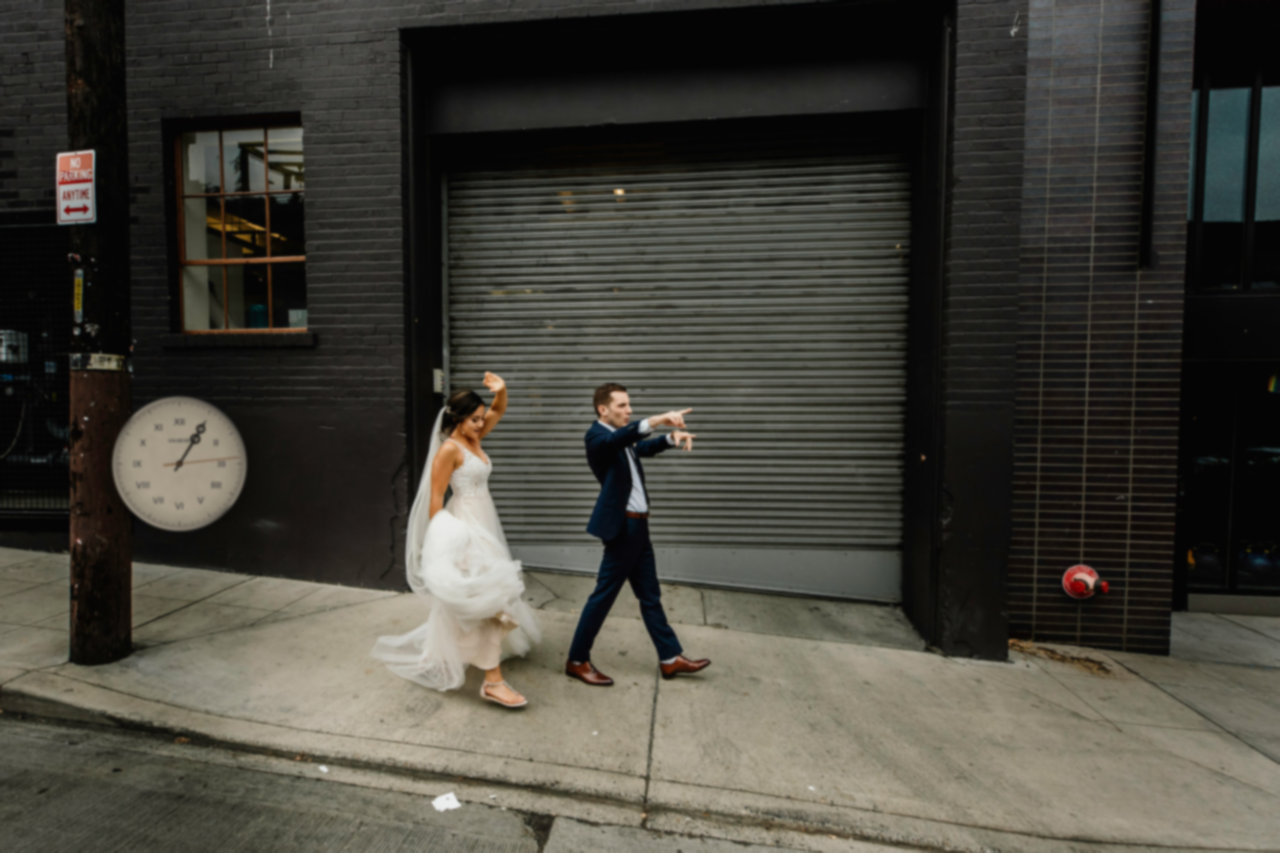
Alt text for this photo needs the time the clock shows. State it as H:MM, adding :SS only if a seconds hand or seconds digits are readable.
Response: 1:05:14
